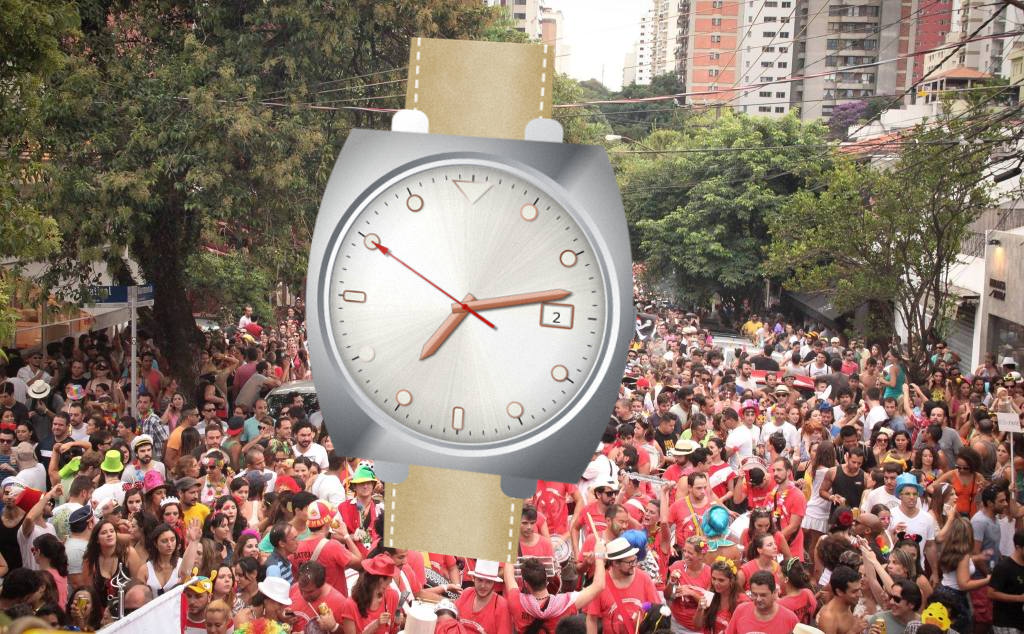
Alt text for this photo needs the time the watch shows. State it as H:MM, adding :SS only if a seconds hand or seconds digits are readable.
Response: 7:12:50
